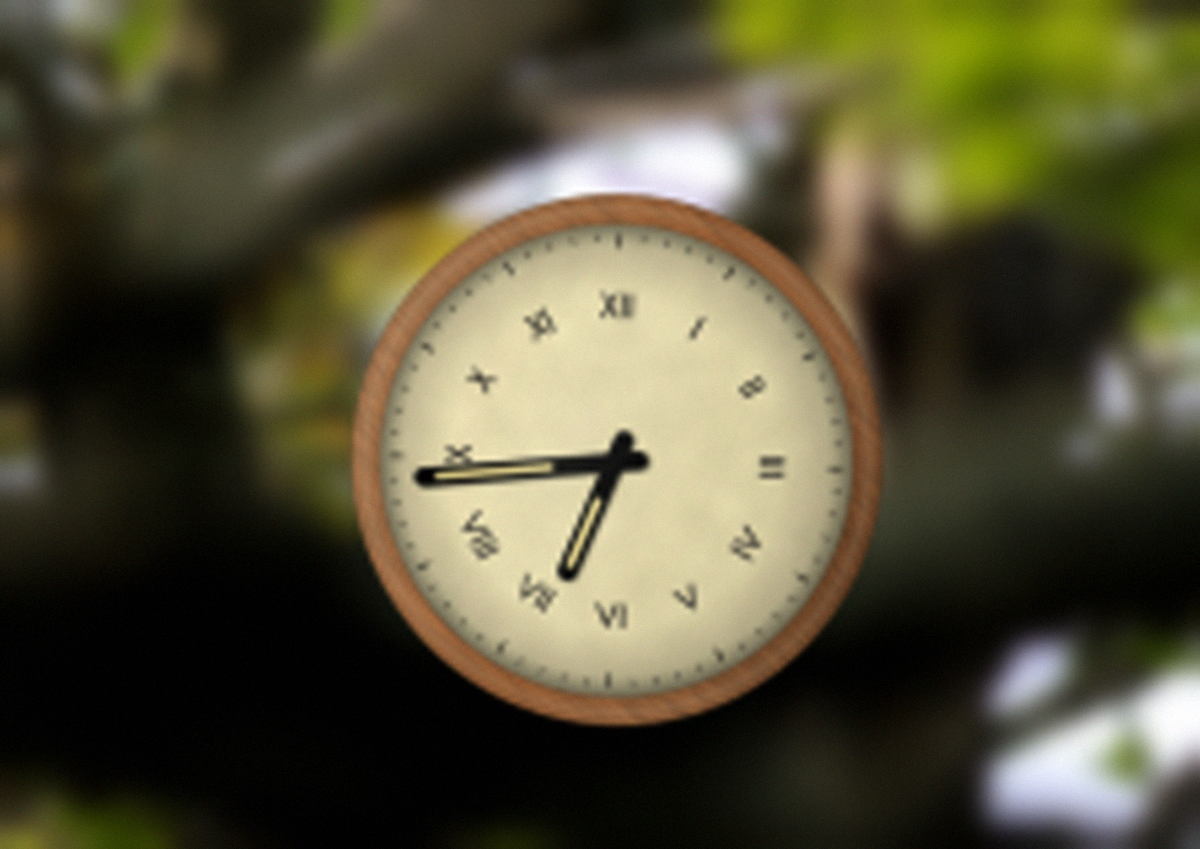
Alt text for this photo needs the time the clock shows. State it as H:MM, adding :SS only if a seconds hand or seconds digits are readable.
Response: 6:44
